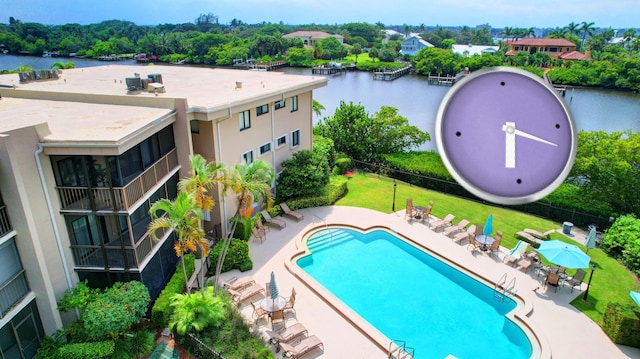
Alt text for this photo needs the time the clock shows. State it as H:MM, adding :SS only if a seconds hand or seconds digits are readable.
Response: 6:19
